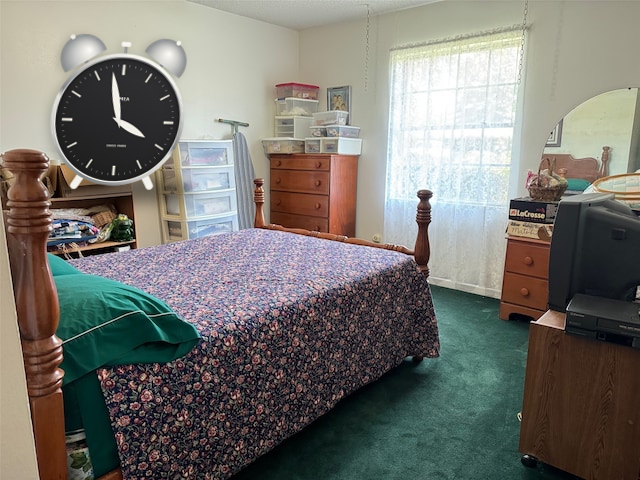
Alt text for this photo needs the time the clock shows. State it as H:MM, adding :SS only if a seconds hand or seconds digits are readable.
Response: 3:58
